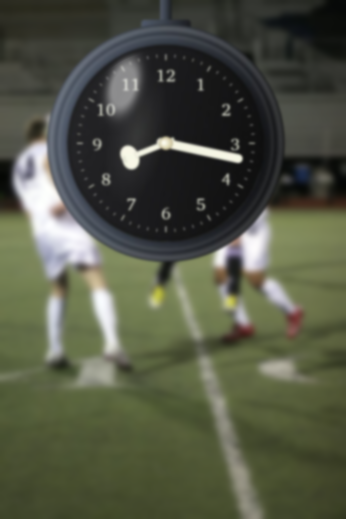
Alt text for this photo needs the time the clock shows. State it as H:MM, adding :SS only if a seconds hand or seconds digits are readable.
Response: 8:17
